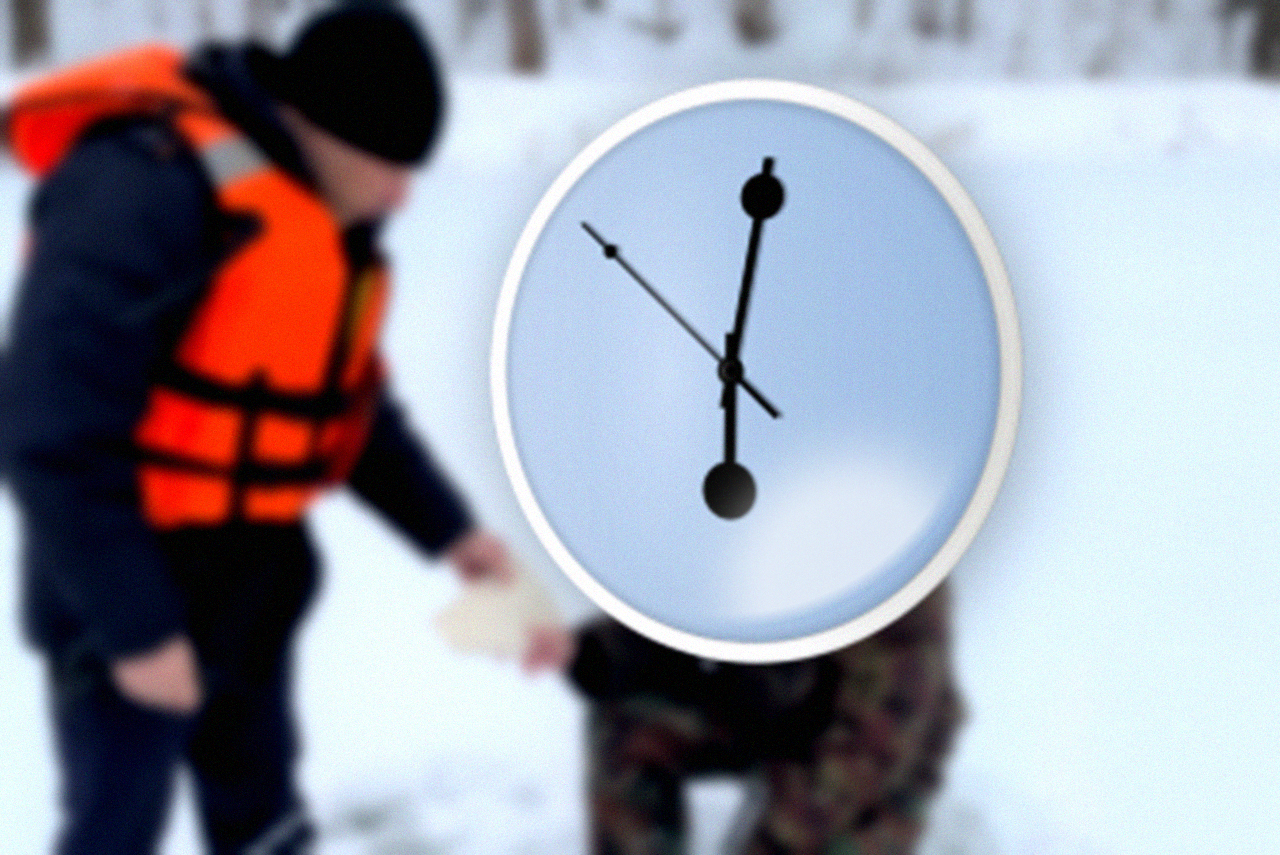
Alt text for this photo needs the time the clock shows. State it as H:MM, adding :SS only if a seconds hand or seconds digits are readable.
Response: 6:01:52
